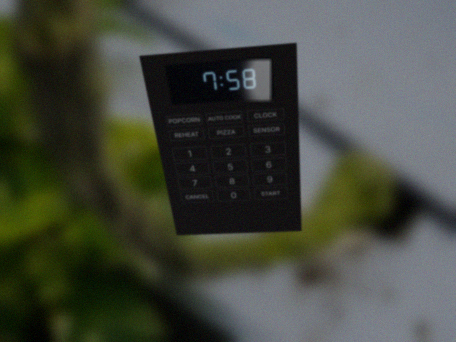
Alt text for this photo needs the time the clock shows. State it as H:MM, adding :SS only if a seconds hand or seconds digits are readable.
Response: 7:58
